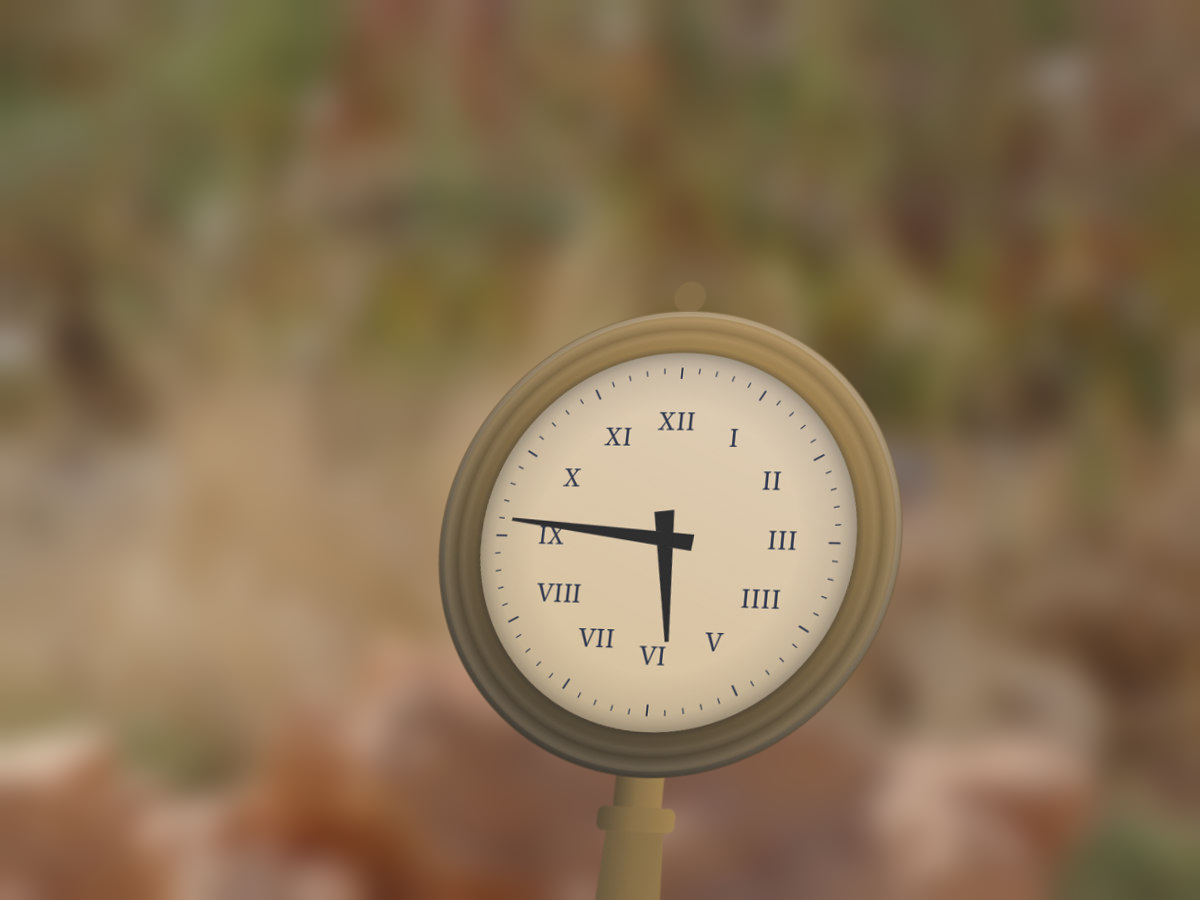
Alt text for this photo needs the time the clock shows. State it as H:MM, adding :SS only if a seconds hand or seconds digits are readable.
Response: 5:46
